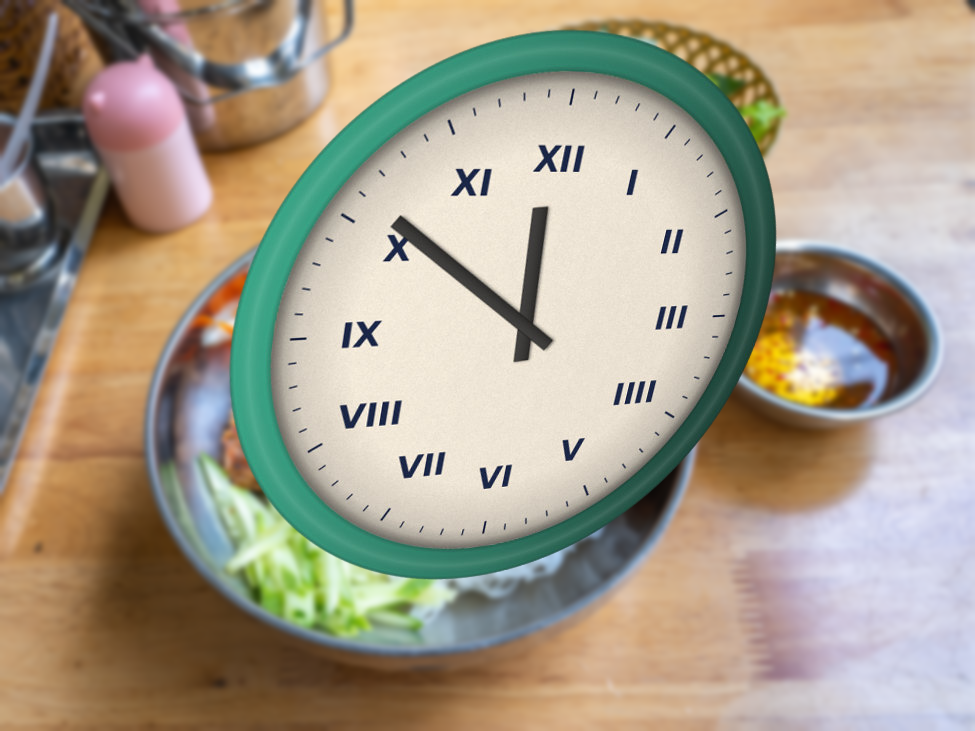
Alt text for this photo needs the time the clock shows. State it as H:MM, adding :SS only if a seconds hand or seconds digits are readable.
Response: 11:51
